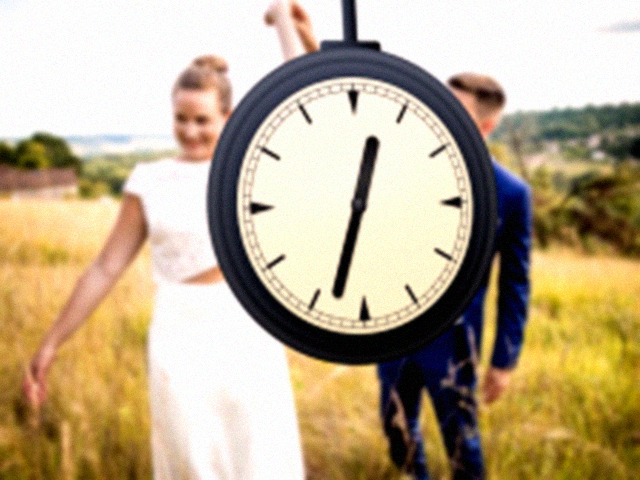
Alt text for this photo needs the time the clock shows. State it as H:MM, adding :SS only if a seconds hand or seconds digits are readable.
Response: 12:33
